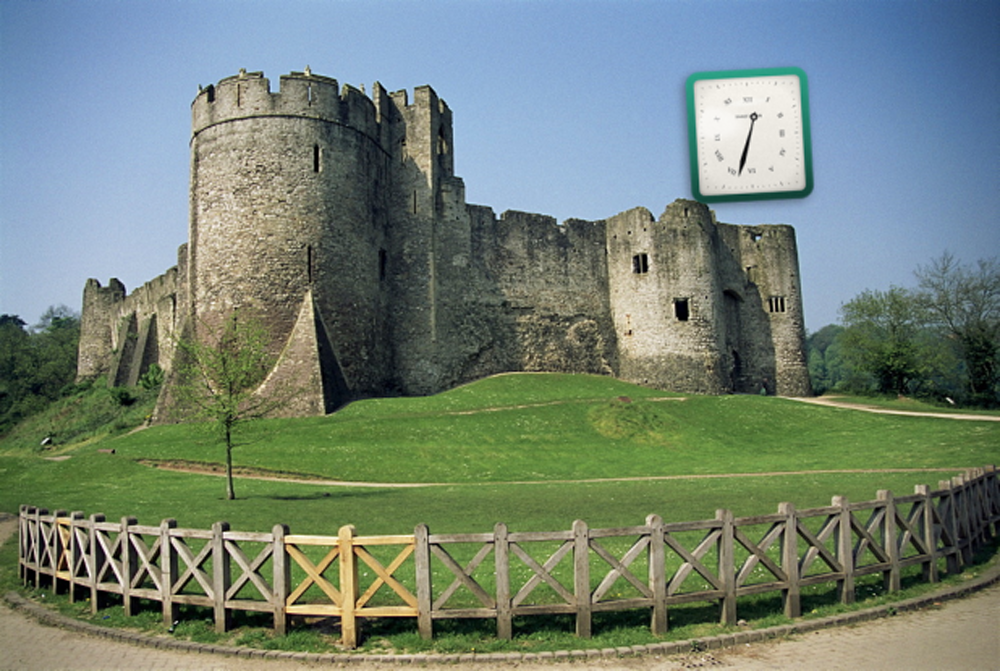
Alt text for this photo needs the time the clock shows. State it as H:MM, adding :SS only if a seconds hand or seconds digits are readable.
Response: 12:33
